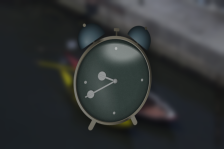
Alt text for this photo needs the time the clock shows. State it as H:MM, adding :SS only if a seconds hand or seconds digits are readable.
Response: 9:41
